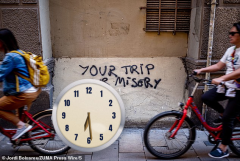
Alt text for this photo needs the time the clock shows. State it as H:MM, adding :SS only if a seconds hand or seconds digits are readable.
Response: 6:29
